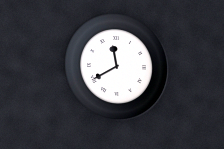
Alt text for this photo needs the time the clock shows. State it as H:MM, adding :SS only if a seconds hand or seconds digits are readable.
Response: 11:40
